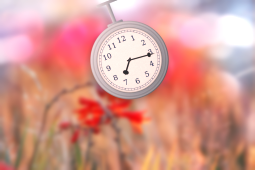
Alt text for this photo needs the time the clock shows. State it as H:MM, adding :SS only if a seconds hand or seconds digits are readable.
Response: 7:16
